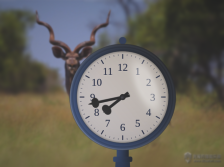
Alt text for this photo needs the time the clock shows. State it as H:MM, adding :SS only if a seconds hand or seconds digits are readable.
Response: 7:43
